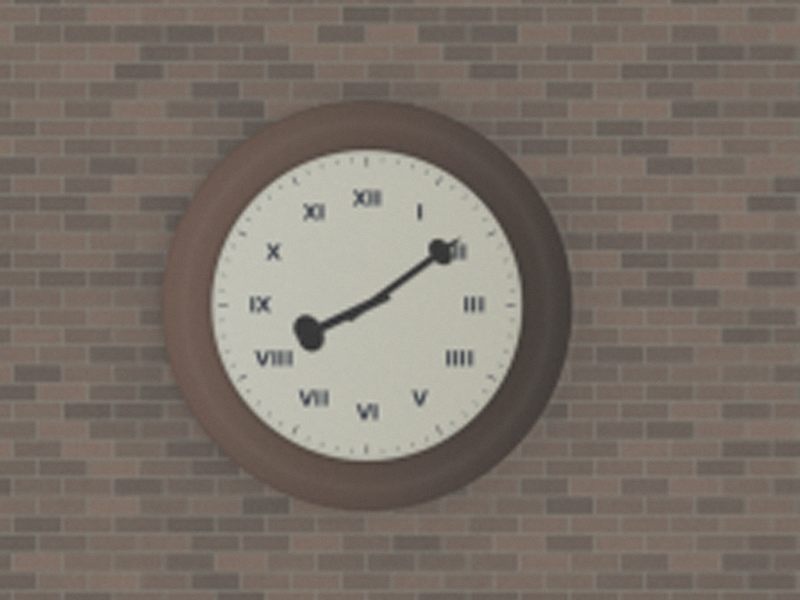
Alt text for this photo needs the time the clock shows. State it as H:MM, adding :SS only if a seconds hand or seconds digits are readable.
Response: 8:09
